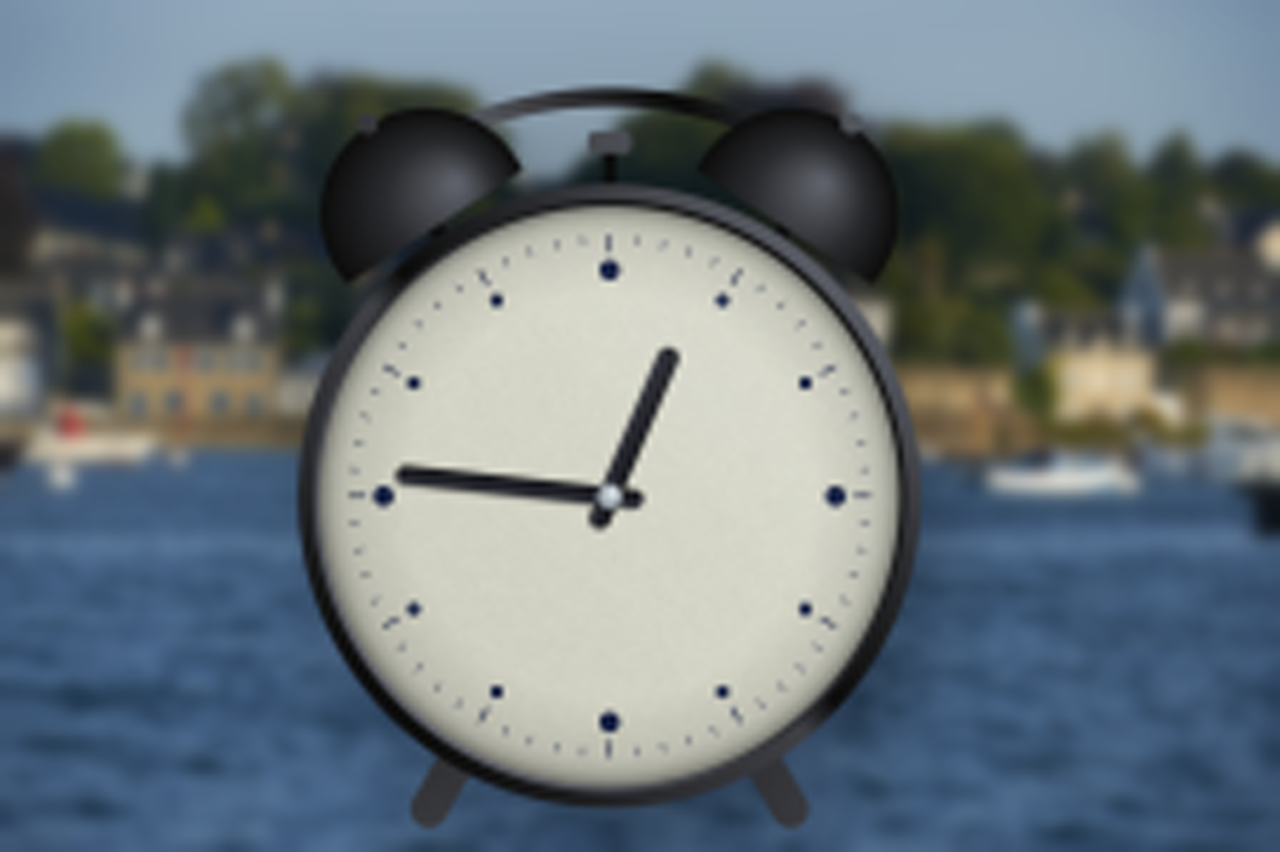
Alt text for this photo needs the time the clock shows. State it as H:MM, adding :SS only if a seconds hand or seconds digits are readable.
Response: 12:46
